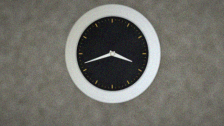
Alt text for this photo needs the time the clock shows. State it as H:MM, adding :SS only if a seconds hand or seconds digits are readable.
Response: 3:42
